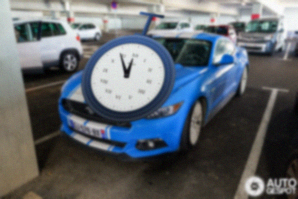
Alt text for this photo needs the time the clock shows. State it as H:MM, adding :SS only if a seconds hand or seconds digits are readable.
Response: 11:54
